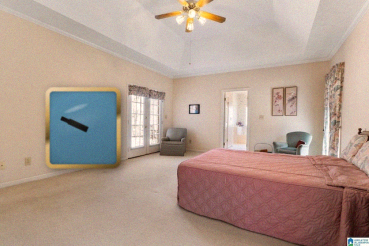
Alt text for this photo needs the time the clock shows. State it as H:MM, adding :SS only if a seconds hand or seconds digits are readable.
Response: 9:49
